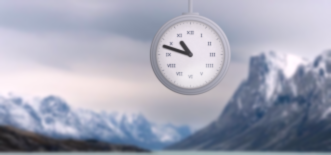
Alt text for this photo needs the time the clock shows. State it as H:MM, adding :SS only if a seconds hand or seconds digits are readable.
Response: 10:48
